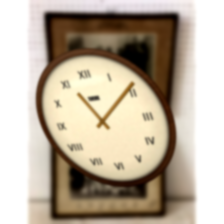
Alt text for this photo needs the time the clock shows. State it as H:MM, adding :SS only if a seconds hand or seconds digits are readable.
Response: 11:09
